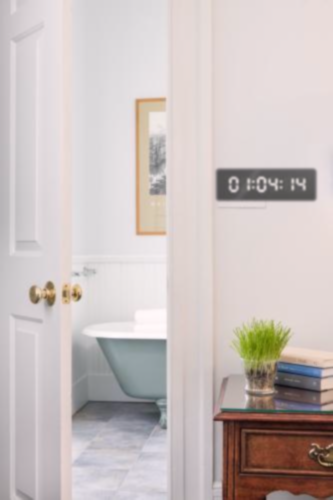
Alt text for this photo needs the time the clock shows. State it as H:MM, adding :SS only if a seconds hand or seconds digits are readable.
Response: 1:04:14
